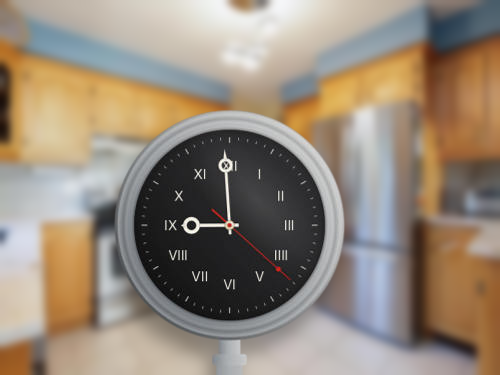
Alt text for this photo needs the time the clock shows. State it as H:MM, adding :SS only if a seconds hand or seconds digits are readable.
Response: 8:59:22
